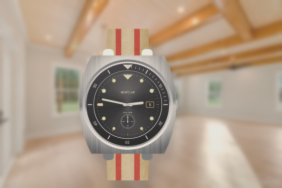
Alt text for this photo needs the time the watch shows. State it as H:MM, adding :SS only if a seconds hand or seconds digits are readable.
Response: 2:47
